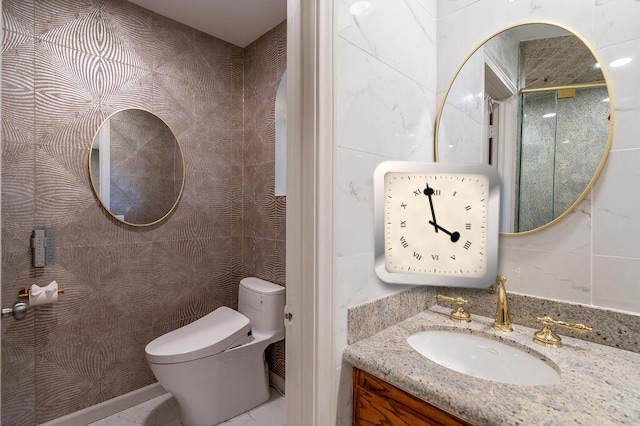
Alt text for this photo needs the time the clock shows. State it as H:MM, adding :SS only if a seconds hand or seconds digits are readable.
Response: 3:58
